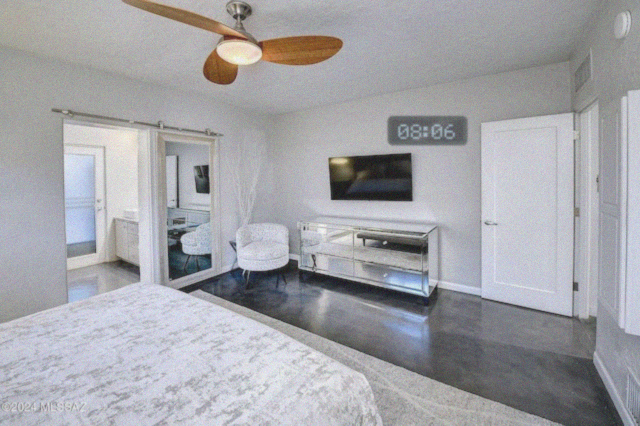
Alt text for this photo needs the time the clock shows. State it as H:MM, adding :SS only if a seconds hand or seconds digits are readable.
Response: 8:06
